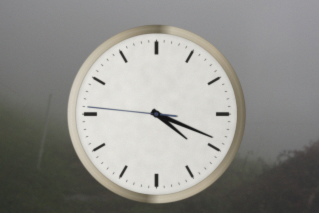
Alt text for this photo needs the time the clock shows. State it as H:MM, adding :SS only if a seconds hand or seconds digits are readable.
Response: 4:18:46
